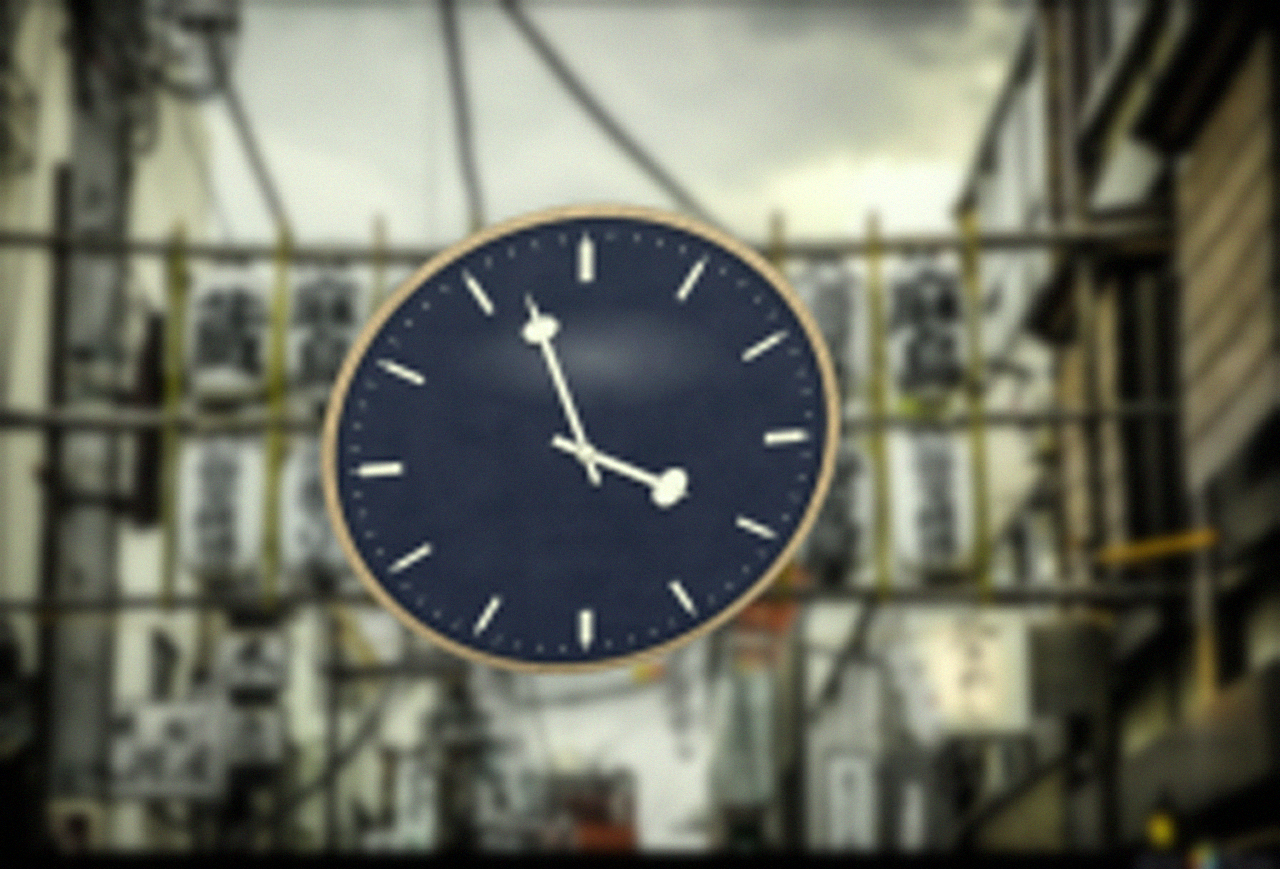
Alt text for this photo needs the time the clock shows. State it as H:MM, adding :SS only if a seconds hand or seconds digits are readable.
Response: 3:57
